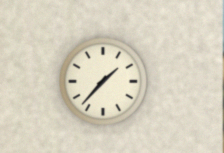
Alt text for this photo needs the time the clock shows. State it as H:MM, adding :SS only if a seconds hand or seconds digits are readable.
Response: 1:37
